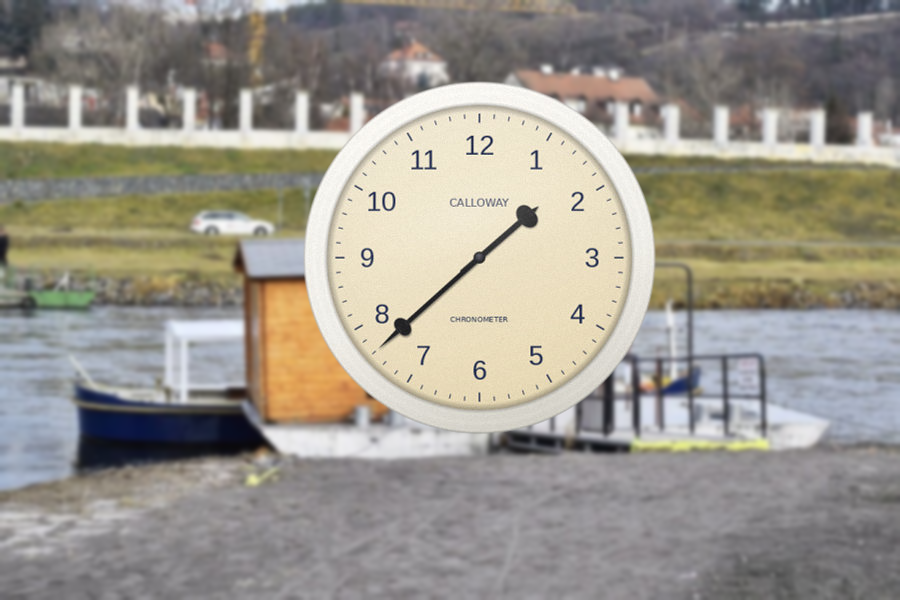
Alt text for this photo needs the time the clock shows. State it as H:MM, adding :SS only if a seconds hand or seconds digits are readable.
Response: 1:38
